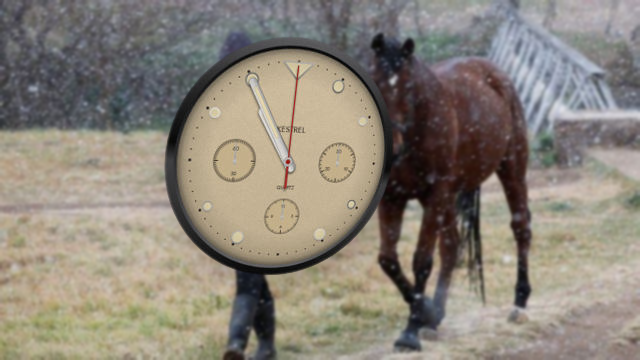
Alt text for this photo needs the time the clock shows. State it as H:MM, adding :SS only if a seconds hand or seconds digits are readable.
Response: 10:55
